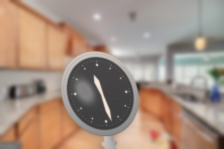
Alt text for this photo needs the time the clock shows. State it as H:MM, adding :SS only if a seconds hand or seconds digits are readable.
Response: 11:28
